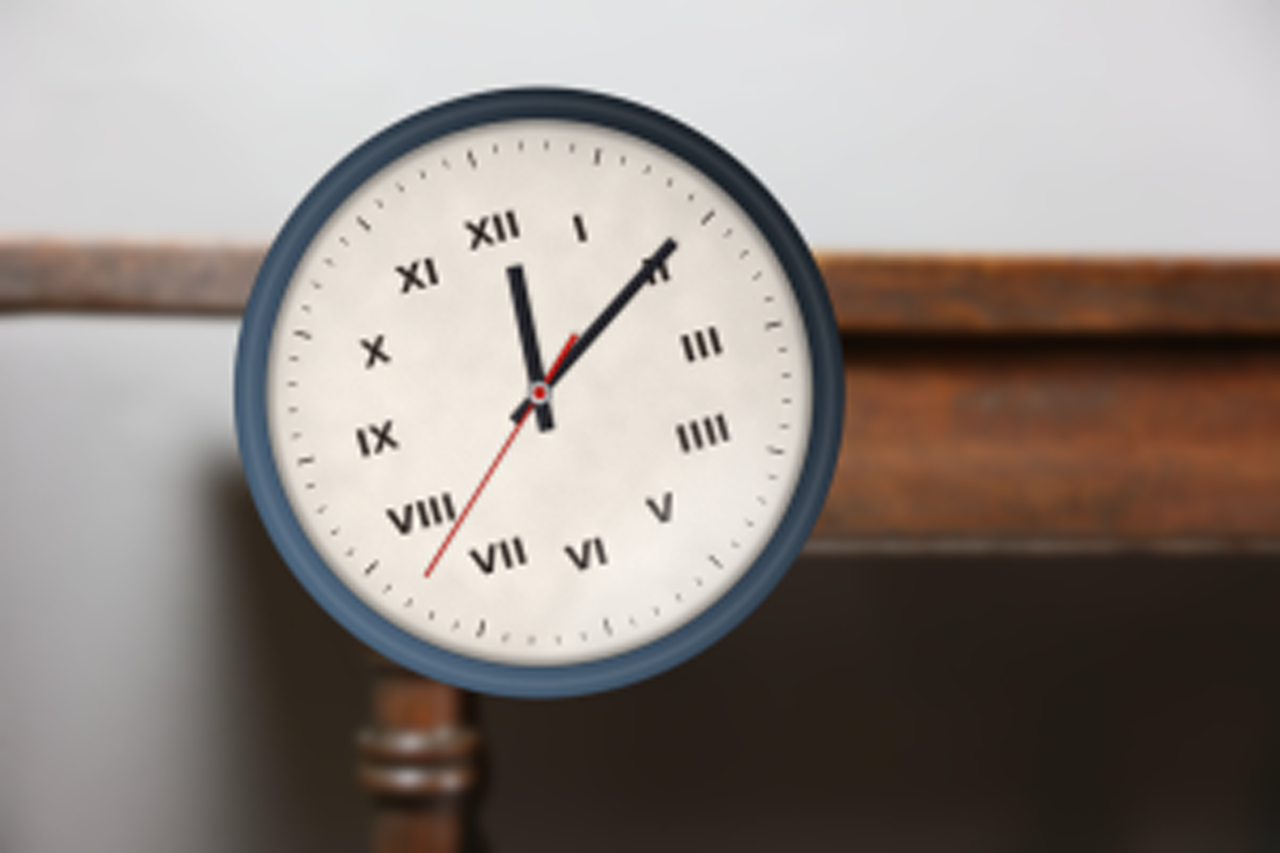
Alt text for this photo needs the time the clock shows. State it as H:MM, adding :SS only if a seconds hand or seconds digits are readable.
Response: 12:09:38
